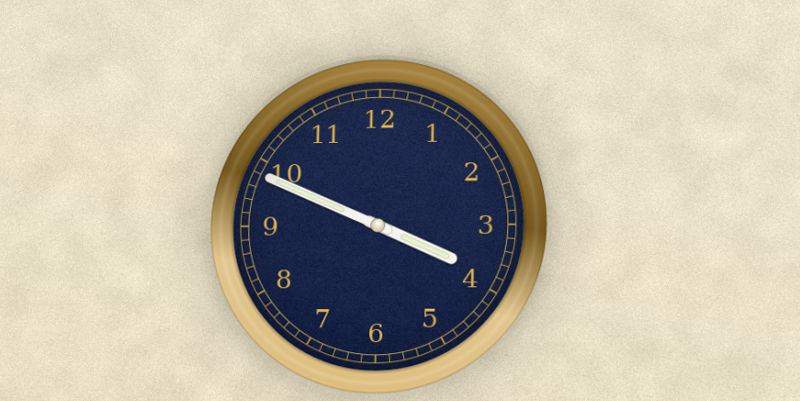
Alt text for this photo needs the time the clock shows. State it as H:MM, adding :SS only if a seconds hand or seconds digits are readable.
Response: 3:49
